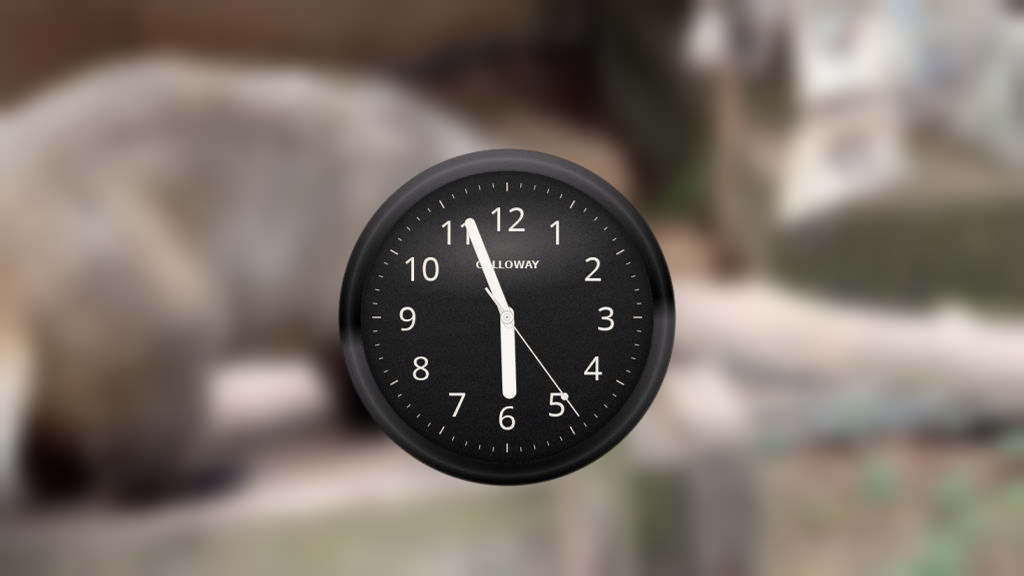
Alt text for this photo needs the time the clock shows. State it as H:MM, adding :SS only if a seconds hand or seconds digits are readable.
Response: 5:56:24
